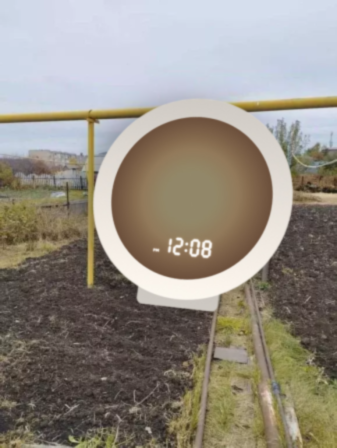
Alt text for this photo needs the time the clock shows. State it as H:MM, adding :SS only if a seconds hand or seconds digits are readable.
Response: 12:08
